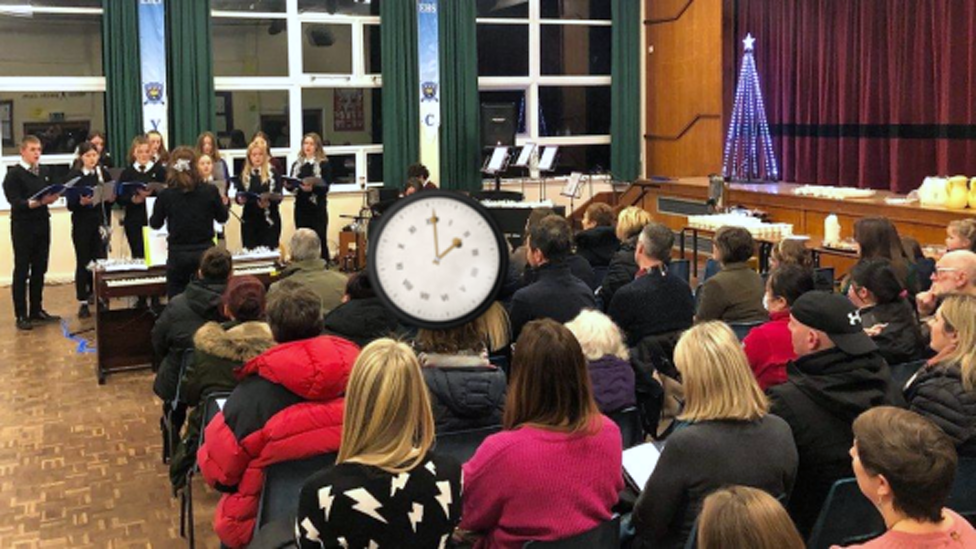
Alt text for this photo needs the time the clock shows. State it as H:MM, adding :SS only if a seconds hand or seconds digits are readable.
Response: 2:01
